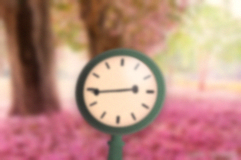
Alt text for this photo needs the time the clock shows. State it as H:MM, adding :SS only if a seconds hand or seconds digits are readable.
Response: 2:44
